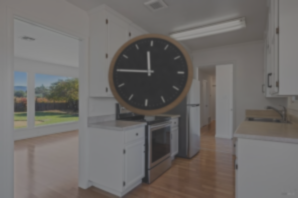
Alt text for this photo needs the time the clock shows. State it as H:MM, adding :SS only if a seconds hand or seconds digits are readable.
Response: 11:45
